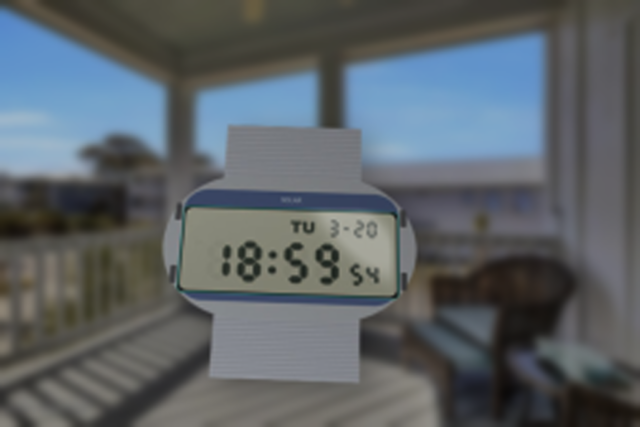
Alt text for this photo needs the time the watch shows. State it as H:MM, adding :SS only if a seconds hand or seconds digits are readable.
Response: 18:59:54
